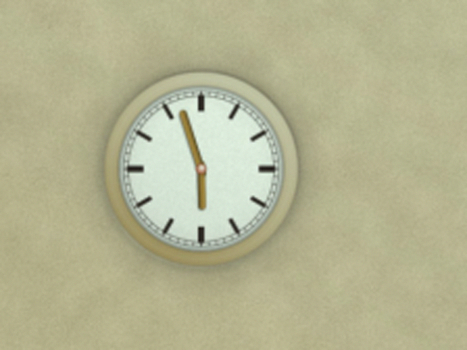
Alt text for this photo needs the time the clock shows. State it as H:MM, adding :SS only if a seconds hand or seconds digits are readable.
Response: 5:57
